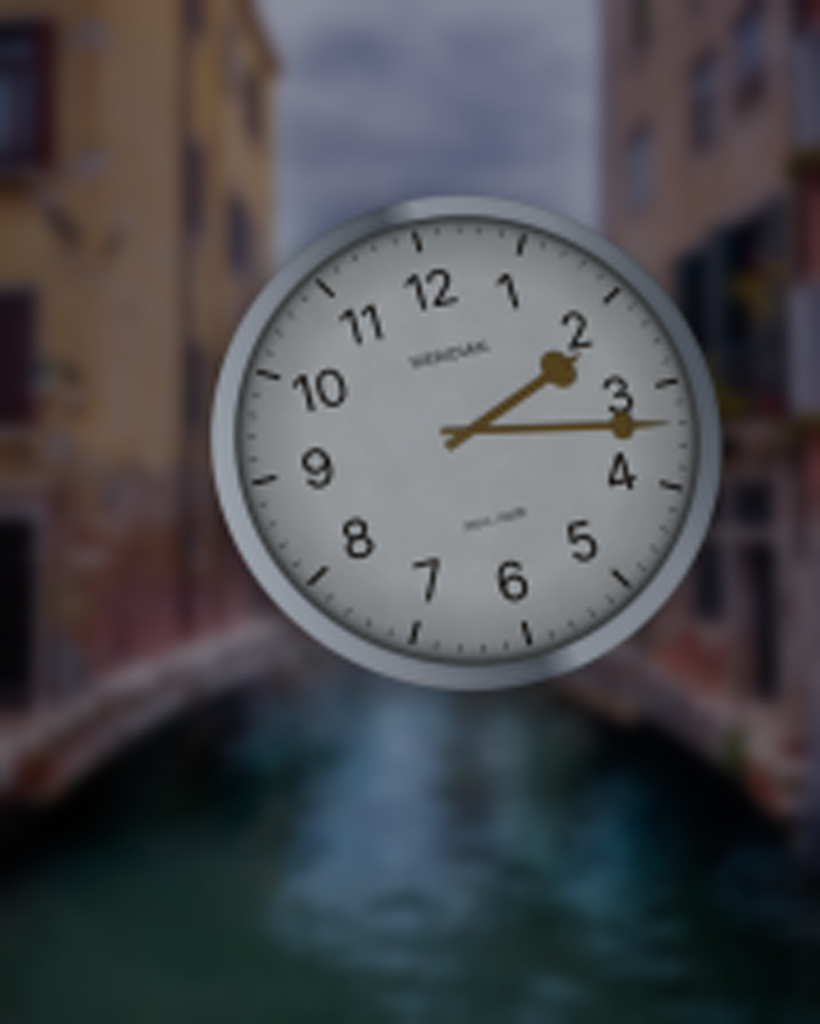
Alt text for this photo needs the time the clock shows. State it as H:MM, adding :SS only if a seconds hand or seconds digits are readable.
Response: 2:17
